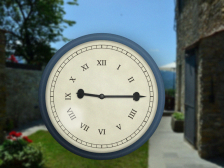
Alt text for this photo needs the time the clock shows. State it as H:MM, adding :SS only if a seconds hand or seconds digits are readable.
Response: 9:15
